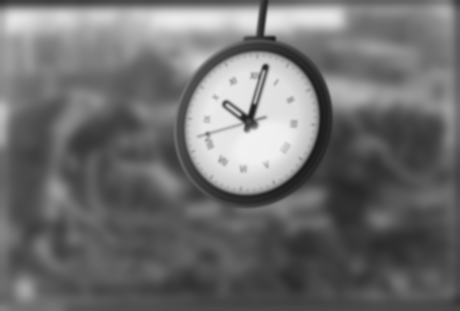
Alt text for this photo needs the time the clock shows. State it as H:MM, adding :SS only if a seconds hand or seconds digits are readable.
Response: 10:01:42
